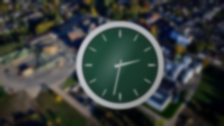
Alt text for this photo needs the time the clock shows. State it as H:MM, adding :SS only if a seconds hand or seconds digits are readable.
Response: 2:32
